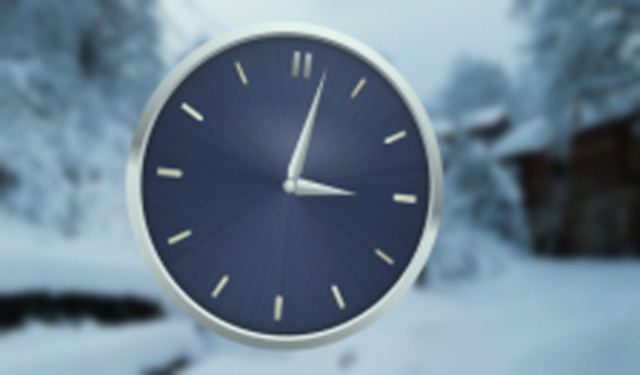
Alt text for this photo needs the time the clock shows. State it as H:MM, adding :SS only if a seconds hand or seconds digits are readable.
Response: 3:02
